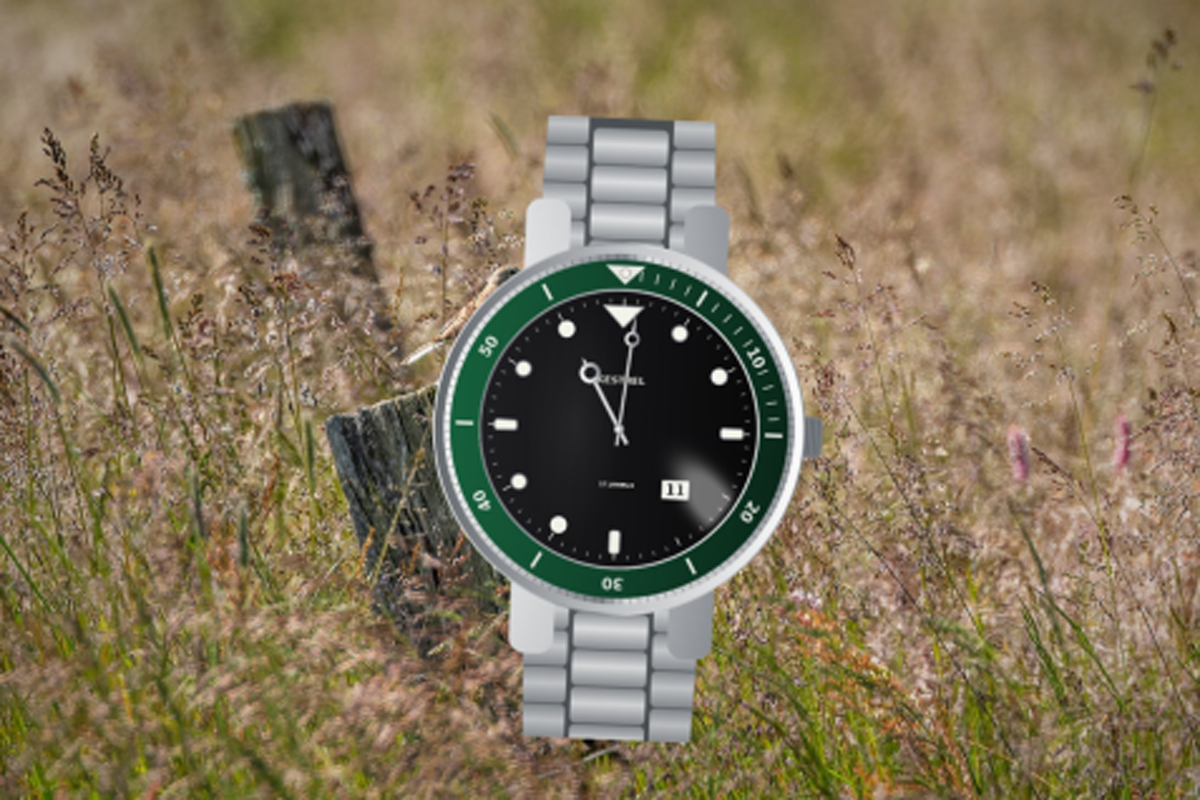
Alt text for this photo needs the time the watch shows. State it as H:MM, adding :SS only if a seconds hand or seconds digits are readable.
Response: 11:01
